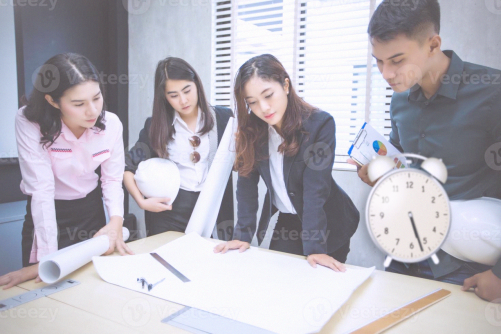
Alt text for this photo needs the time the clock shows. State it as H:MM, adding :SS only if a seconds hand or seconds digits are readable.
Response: 5:27
